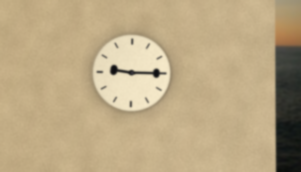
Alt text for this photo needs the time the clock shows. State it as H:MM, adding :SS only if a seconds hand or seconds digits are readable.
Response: 9:15
